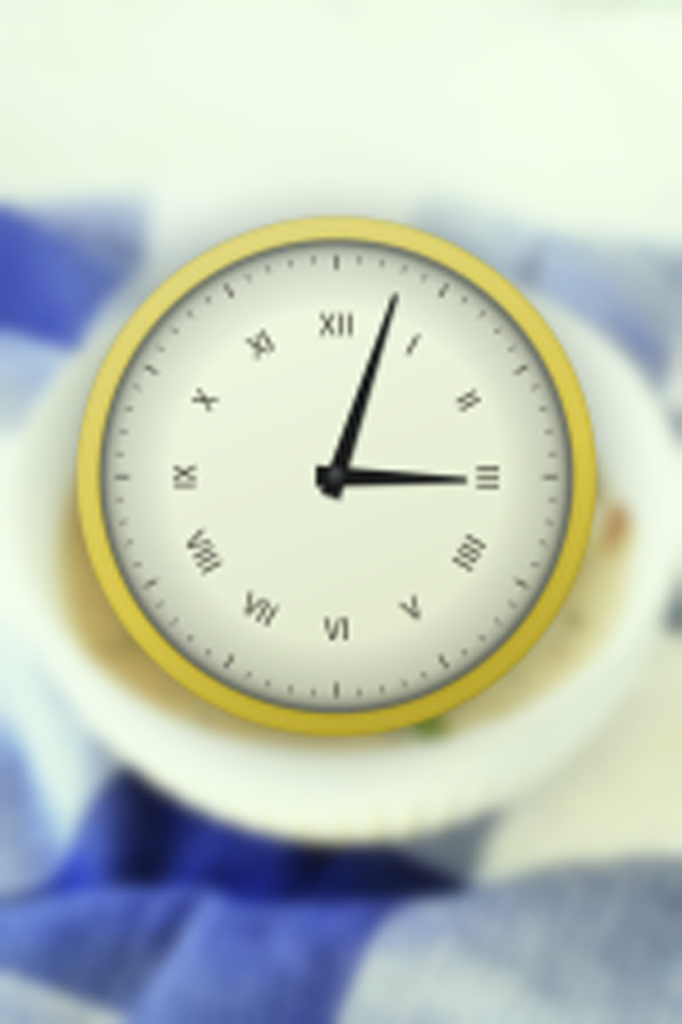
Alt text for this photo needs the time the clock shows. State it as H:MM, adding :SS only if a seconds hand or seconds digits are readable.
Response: 3:03
